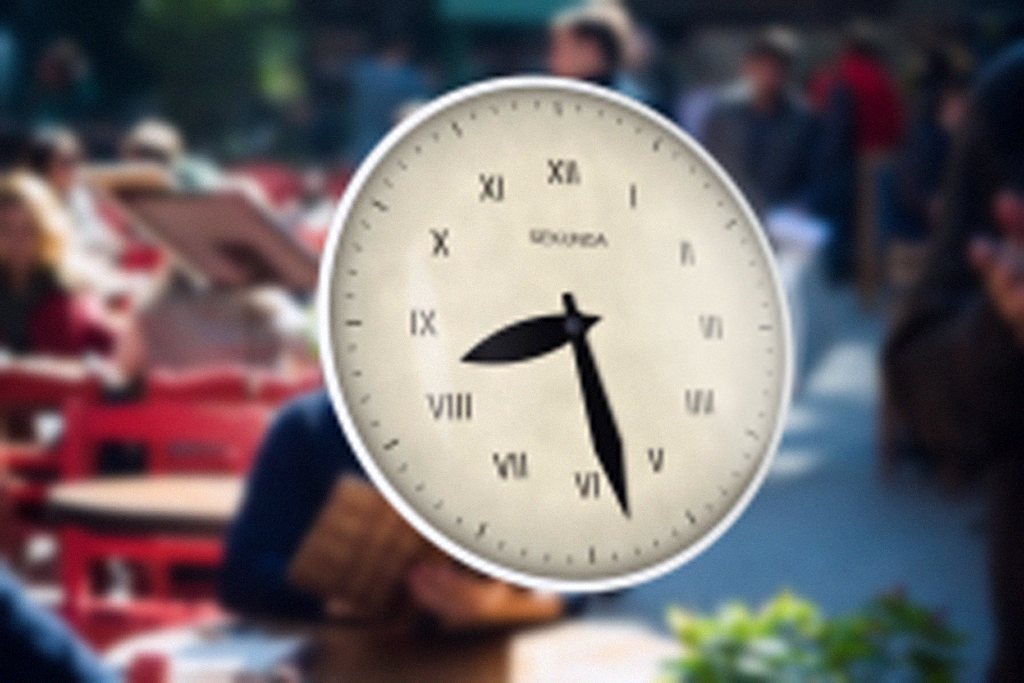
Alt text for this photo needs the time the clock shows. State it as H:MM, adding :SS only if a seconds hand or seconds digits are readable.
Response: 8:28
